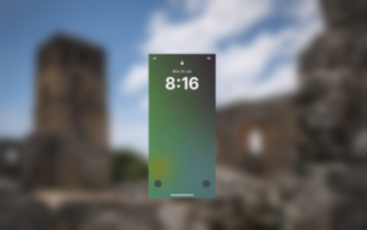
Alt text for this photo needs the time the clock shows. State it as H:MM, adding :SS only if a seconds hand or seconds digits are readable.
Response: 8:16
